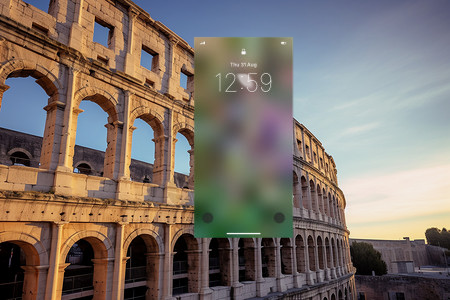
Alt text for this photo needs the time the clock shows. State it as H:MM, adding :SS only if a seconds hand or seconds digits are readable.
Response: 12:59
